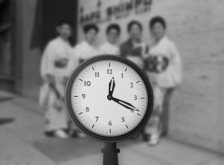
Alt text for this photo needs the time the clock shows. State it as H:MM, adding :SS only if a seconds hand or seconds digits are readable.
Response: 12:19
